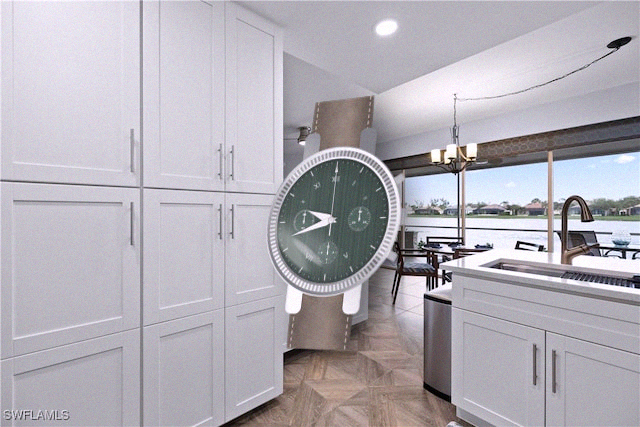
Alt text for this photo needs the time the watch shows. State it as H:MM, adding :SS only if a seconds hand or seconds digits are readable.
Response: 9:42
